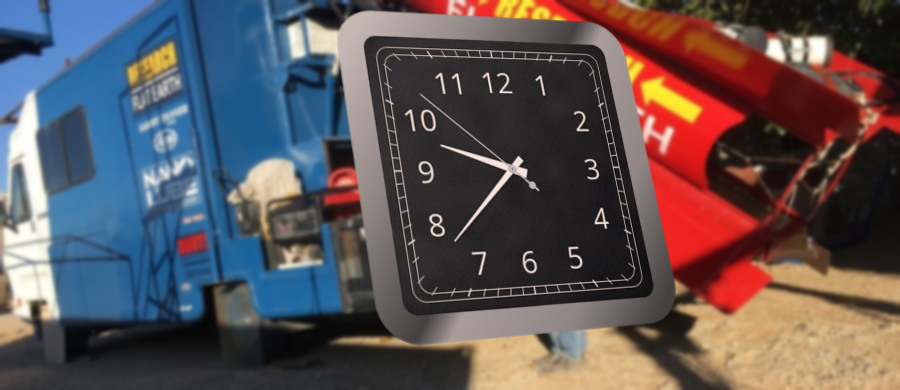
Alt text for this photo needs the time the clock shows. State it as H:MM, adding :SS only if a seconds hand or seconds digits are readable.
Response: 9:37:52
